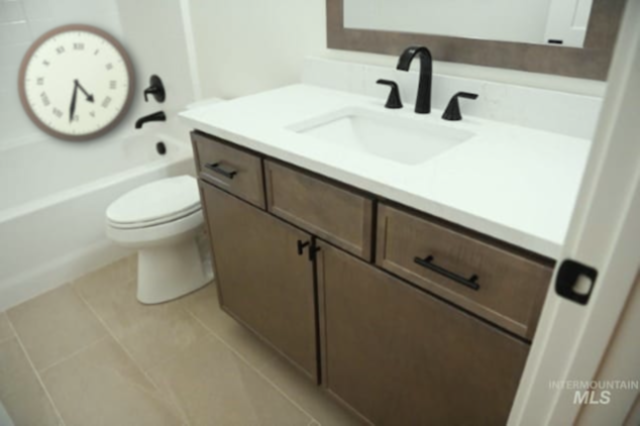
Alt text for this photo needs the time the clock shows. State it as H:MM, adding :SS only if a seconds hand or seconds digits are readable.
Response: 4:31
